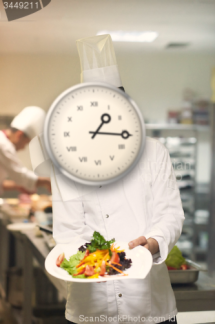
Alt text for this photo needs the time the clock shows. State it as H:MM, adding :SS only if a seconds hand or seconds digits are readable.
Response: 1:16
